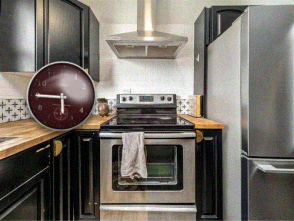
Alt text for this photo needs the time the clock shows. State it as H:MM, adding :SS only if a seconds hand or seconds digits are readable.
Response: 5:45
